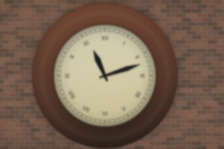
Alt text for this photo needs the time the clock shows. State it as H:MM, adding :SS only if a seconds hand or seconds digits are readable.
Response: 11:12
